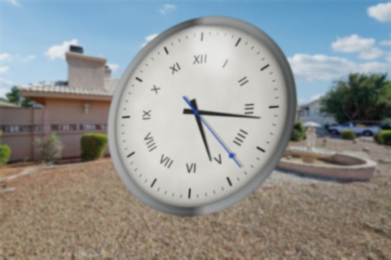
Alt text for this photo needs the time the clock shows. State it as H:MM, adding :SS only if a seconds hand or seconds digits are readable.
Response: 5:16:23
